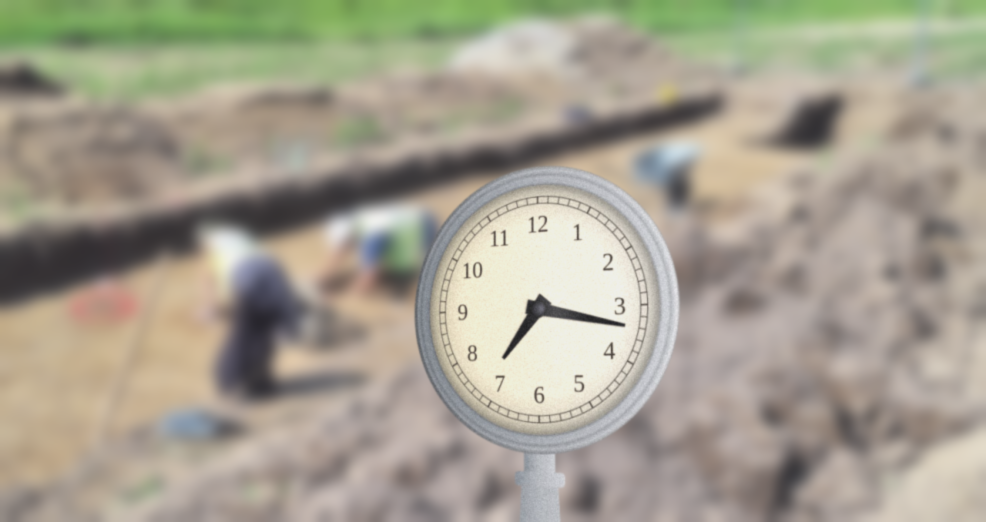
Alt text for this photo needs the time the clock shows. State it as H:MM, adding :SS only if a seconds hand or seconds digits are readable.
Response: 7:17
